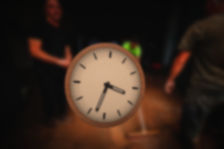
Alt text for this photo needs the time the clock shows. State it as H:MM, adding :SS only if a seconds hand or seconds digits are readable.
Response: 3:33
